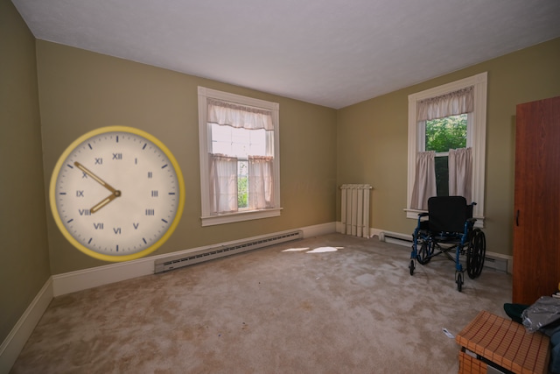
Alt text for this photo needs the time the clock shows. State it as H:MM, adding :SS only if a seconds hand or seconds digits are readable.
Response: 7:51
